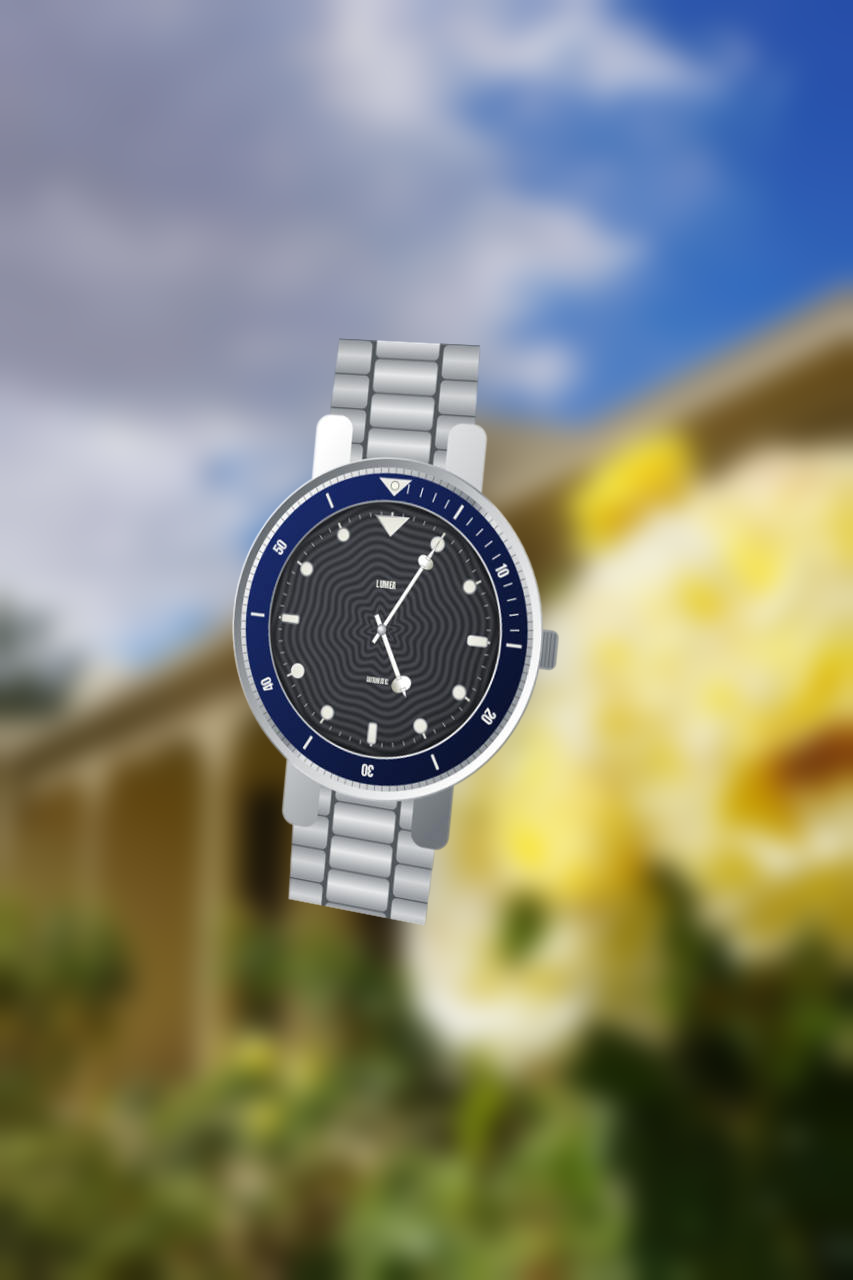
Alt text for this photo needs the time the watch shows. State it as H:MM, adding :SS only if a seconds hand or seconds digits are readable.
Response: 5:05
